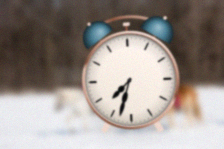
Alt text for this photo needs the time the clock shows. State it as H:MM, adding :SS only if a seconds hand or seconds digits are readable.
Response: 7:33
